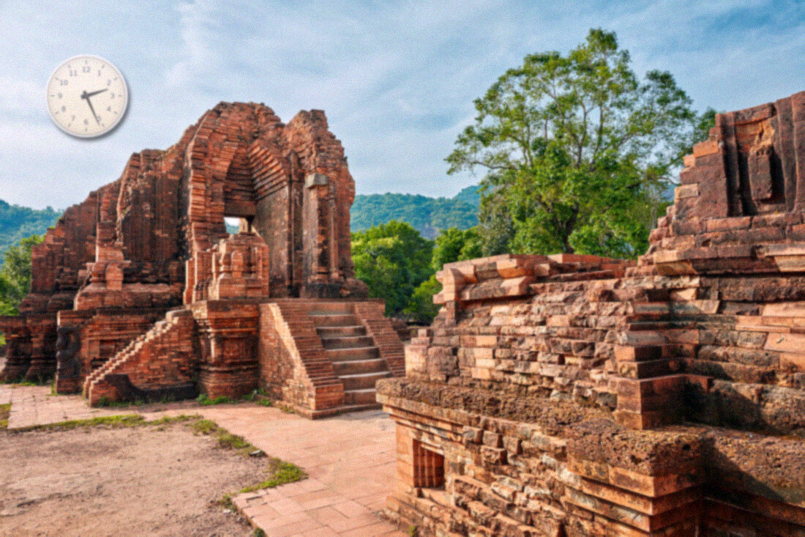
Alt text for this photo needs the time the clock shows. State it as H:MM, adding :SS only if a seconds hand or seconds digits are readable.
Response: 2:26
